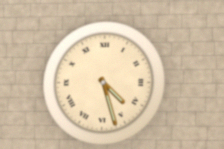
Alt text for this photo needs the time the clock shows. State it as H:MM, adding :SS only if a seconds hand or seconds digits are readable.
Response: 4:27
